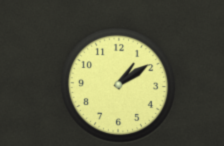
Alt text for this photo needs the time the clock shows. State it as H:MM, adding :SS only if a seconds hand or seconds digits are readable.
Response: 1:09
